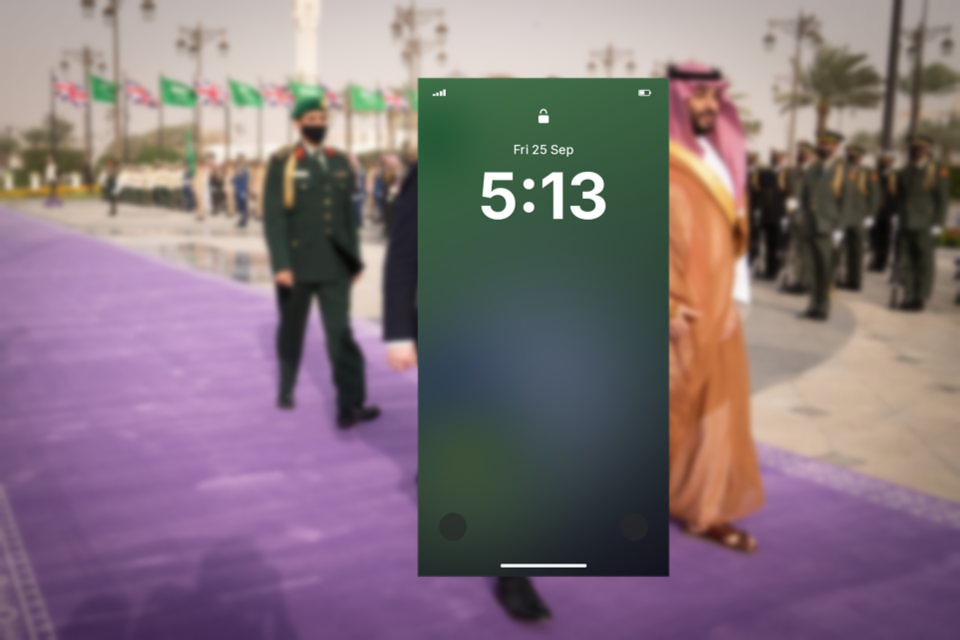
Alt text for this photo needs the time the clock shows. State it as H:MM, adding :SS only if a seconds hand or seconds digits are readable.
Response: 5:13
